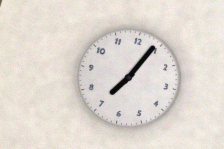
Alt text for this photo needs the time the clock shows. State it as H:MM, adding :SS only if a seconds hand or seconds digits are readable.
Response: 7:04
